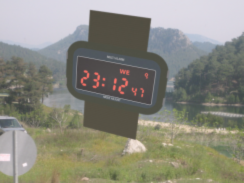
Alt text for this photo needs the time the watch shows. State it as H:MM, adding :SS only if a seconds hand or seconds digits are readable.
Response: 23:12:47
